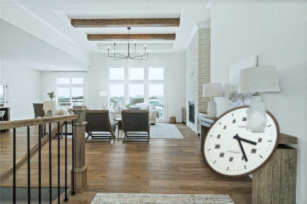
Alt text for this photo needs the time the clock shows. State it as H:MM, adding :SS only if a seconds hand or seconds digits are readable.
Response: 3:24
